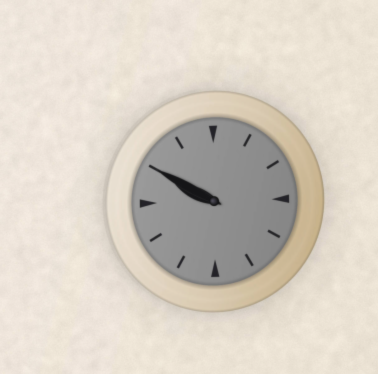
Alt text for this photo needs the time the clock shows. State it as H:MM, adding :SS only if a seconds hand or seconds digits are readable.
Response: 9:50
